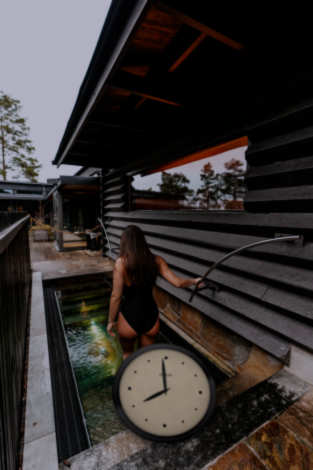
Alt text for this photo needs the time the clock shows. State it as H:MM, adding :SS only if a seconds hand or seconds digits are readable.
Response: 7:59
